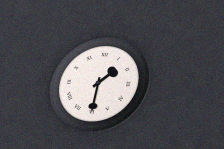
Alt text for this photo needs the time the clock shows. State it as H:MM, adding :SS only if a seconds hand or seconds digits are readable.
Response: 1:30
